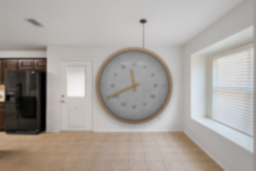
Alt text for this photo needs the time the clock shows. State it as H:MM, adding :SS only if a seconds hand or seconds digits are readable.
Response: 11:41
